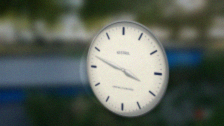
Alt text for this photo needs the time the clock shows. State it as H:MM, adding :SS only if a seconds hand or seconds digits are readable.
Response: 3:48
